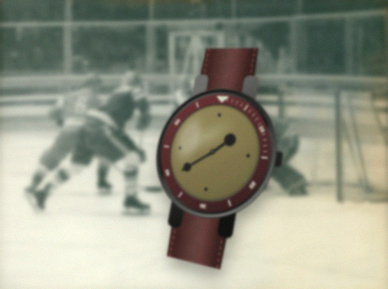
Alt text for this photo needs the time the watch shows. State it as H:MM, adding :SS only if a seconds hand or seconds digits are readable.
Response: 1:39
